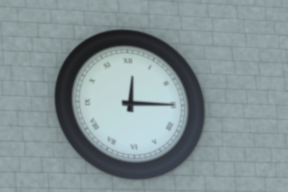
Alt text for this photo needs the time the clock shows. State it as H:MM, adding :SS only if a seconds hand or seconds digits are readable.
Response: 12:15
